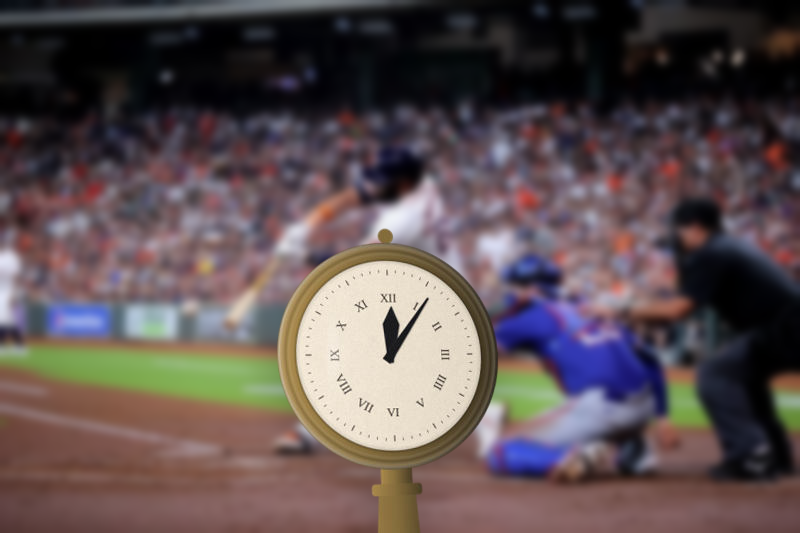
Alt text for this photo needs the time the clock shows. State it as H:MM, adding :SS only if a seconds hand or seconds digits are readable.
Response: 12:06
